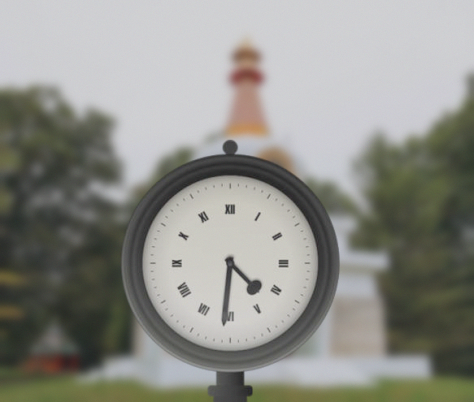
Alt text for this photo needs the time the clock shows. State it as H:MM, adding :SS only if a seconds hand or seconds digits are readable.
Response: 4:31
